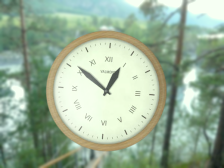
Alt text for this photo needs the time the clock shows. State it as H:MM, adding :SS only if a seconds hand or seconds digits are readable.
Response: 12:51
